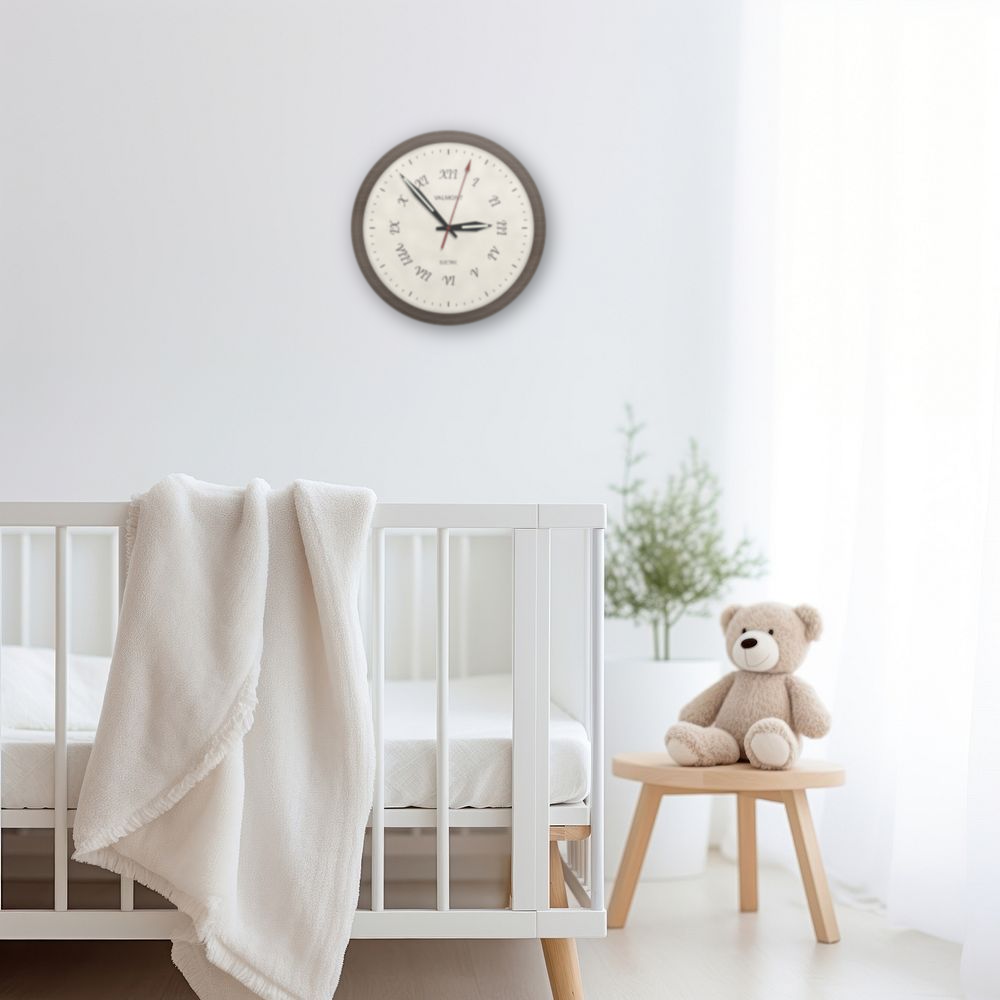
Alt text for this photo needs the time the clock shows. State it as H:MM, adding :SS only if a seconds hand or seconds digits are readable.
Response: 2:53:03
